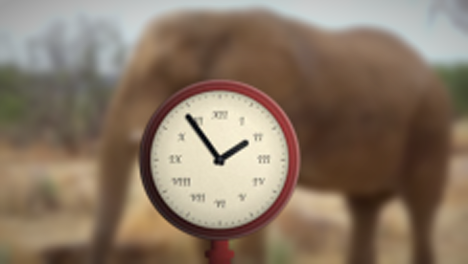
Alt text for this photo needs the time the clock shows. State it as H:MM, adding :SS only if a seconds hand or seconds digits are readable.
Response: 1:54
